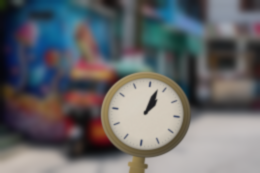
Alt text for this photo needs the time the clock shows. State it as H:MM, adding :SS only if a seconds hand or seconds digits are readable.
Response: 1:03
